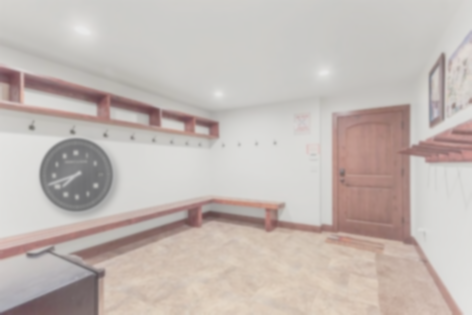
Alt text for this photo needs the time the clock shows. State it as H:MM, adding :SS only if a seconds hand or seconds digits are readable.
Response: 7:42
